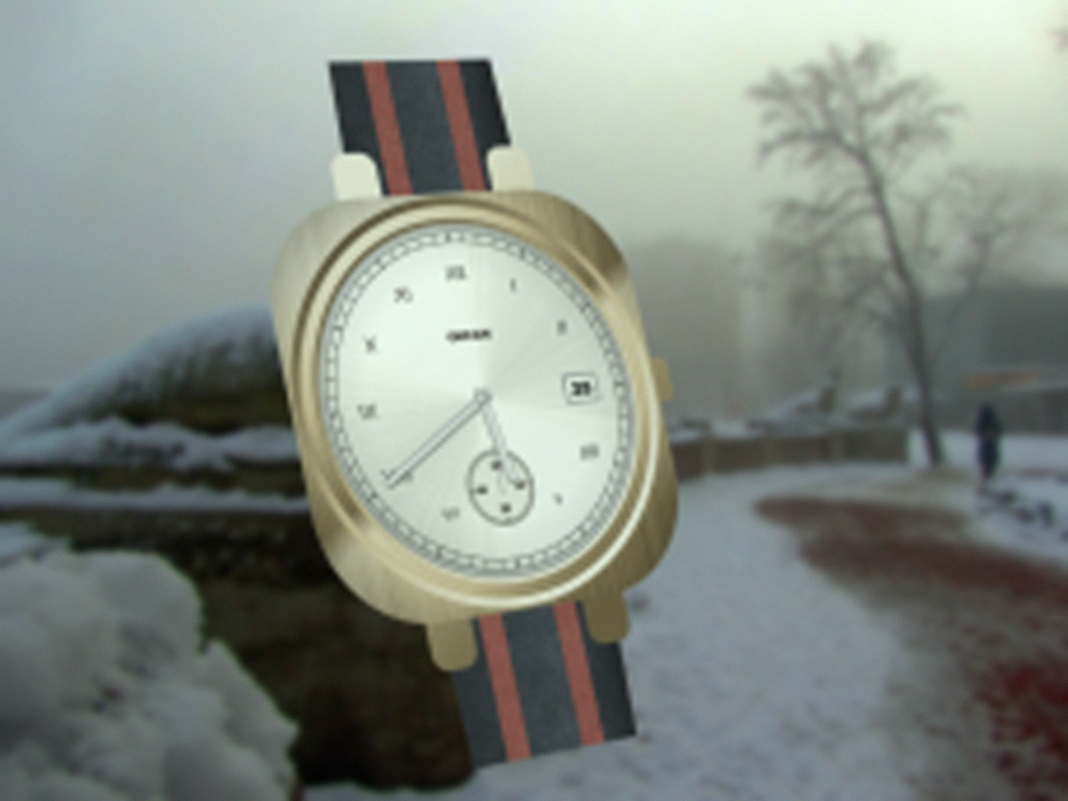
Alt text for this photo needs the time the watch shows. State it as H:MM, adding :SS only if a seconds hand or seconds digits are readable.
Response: 5:40
